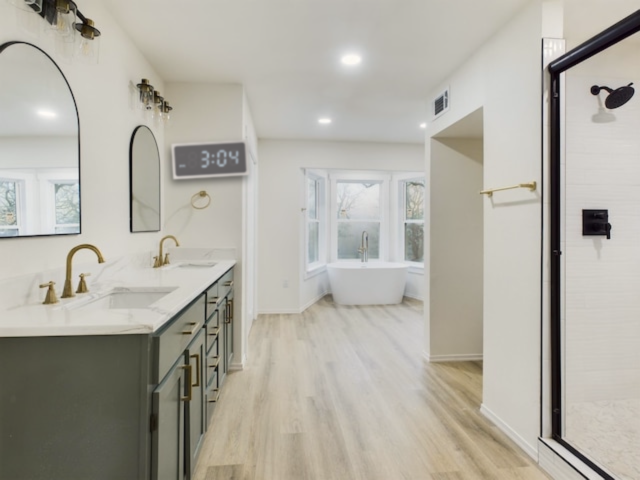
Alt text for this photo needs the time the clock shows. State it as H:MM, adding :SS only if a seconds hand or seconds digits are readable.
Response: 3:04
